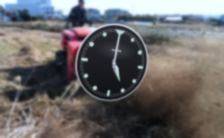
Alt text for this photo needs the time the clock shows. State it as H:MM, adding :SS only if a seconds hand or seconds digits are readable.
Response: 5:00
